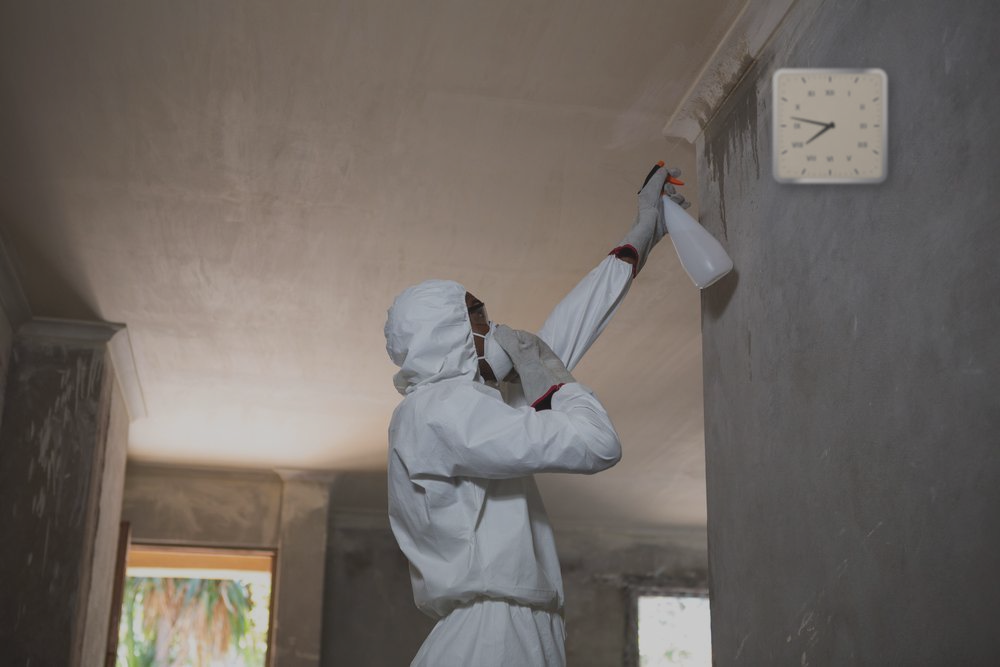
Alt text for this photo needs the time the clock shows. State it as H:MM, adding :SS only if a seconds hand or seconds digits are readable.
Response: 7:47
